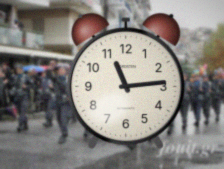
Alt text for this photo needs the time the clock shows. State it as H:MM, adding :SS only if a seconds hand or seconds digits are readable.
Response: 11:14
